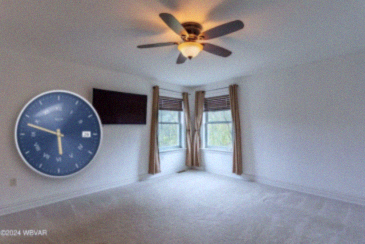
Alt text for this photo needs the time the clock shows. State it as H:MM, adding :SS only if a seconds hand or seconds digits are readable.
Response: 5:48
